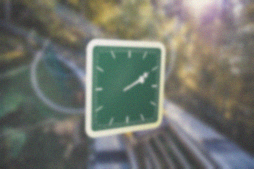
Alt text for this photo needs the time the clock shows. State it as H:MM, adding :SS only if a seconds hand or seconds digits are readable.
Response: 2:10
